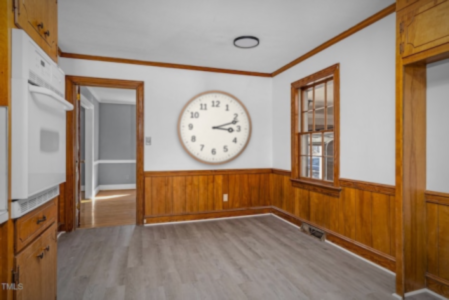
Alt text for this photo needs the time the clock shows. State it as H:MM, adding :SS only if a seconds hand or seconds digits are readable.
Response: 3:12
